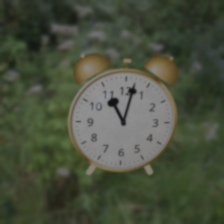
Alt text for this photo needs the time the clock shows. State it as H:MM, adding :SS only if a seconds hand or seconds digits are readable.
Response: 11:02
